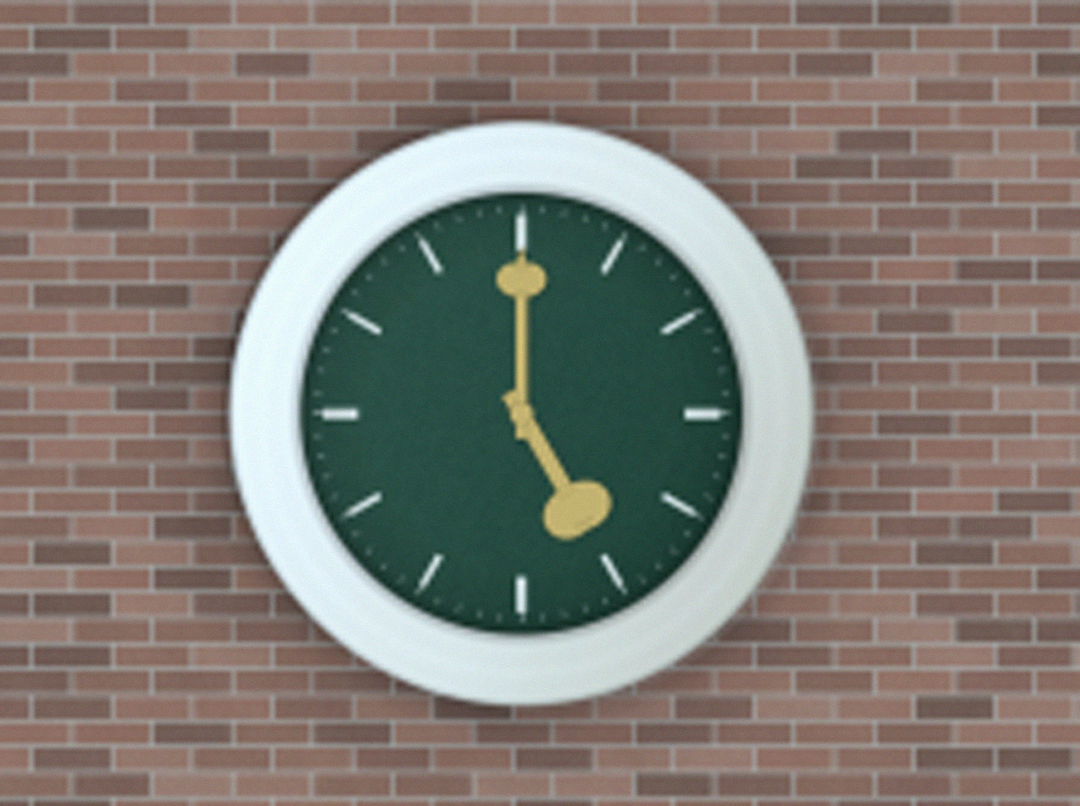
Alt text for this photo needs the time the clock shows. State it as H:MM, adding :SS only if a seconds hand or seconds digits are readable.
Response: 5:00
